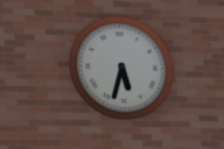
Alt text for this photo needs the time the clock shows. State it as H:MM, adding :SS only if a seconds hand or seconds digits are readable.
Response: 5:33
